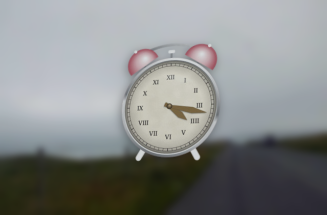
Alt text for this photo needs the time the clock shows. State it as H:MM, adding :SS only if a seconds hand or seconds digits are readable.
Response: 4:17
